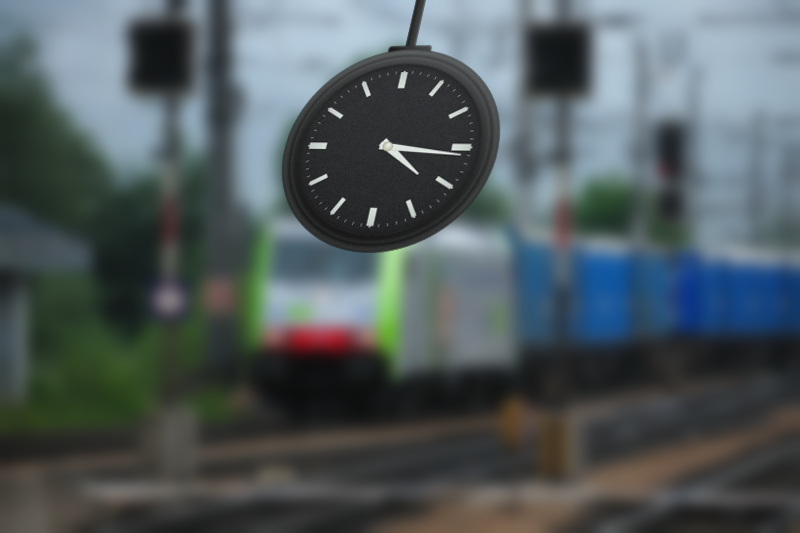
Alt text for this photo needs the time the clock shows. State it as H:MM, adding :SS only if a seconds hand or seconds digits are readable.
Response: 4:16
